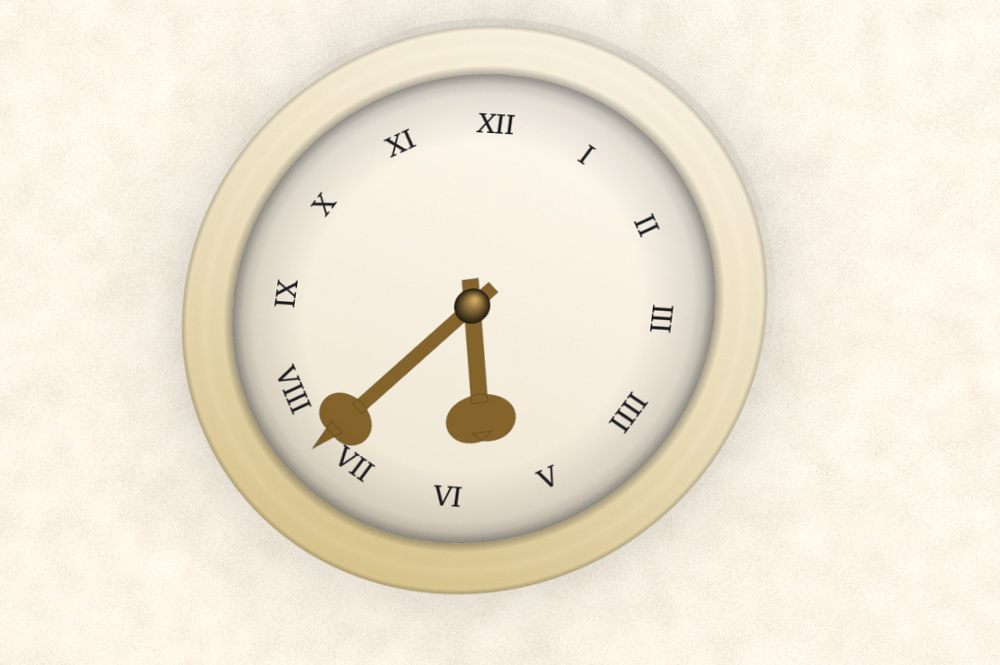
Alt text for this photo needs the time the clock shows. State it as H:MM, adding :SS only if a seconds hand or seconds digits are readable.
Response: 5:37
